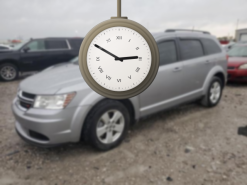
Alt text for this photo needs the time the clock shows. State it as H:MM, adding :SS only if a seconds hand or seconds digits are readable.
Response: 2:50
